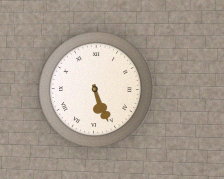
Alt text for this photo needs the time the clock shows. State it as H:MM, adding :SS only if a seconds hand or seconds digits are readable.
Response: 5:26
